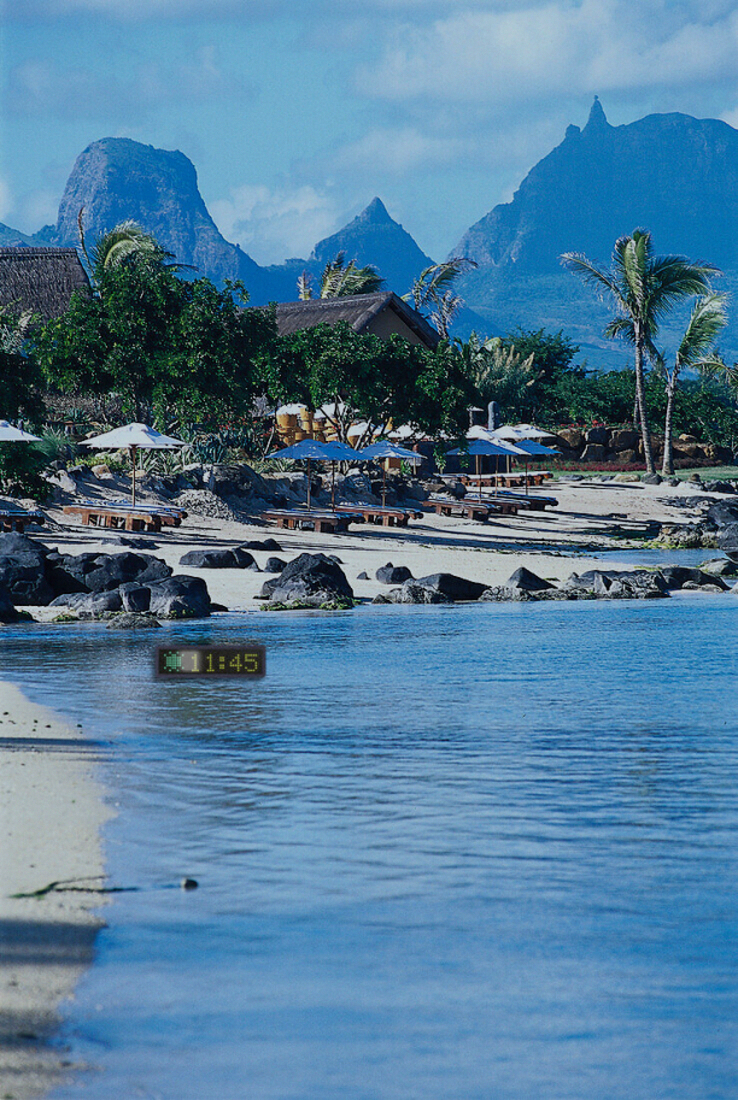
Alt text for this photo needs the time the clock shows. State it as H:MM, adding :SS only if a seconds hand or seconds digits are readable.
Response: 11:45
